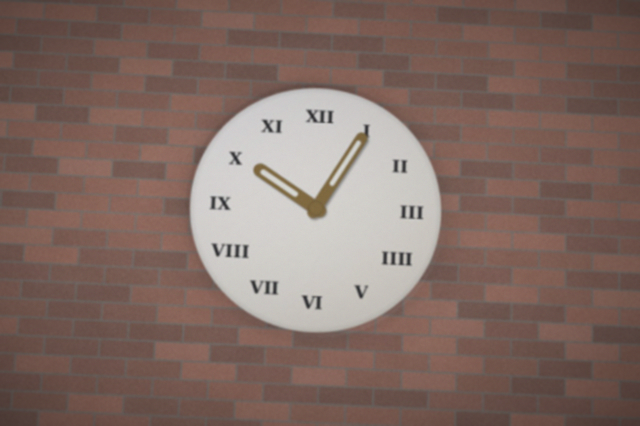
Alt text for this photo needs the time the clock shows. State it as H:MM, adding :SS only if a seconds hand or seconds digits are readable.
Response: 10:05
